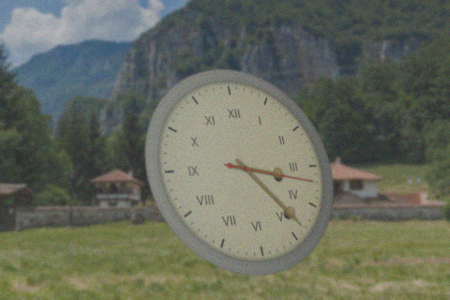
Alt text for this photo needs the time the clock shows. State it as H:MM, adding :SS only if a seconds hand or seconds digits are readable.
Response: 3:23:17
